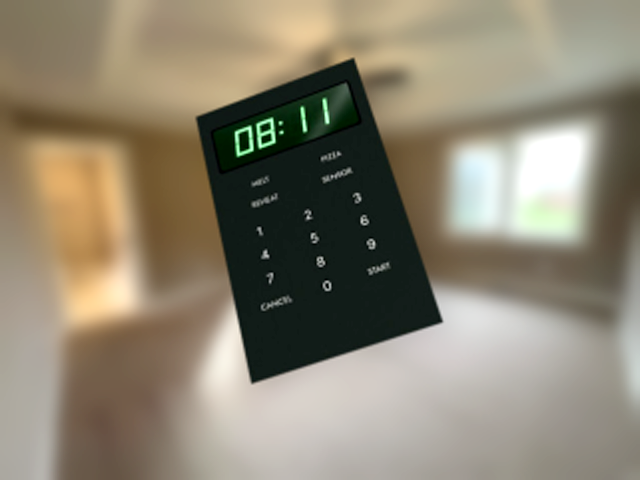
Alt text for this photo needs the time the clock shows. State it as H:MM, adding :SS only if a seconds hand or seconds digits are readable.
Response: 8:11
